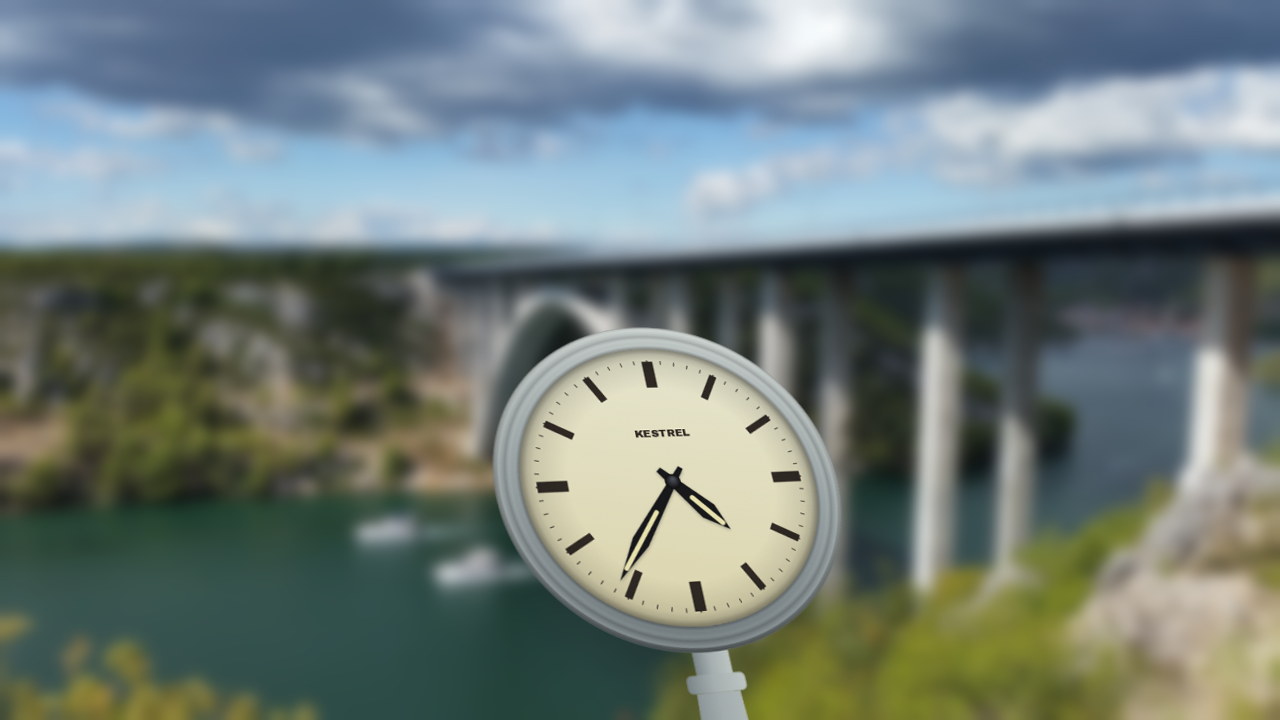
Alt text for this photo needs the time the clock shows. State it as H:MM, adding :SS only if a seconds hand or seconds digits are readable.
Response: 4:36
